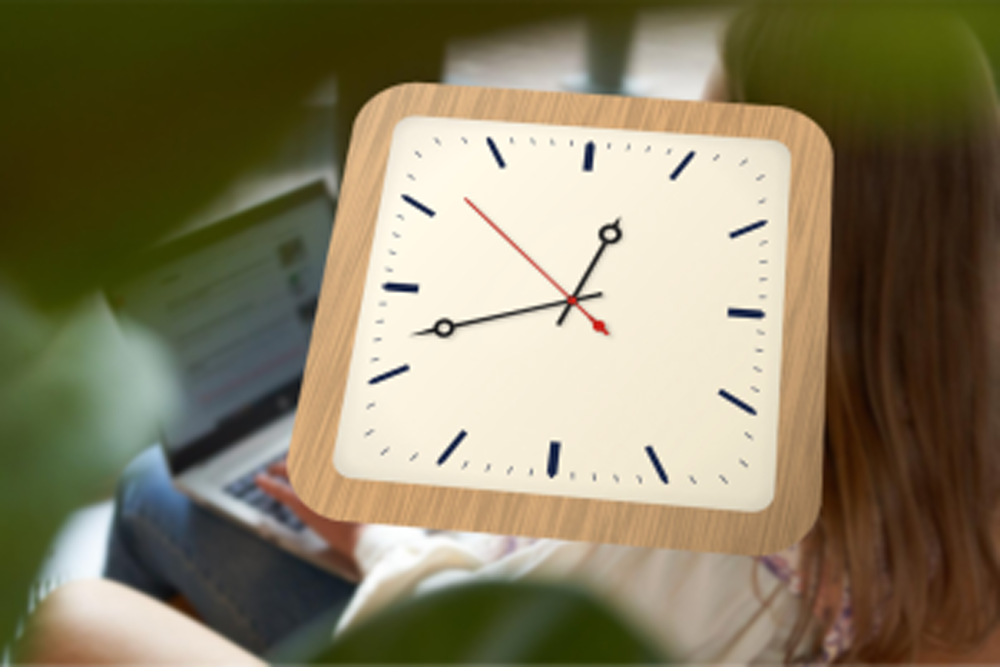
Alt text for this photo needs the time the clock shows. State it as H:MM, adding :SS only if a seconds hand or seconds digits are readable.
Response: 12:41:52
